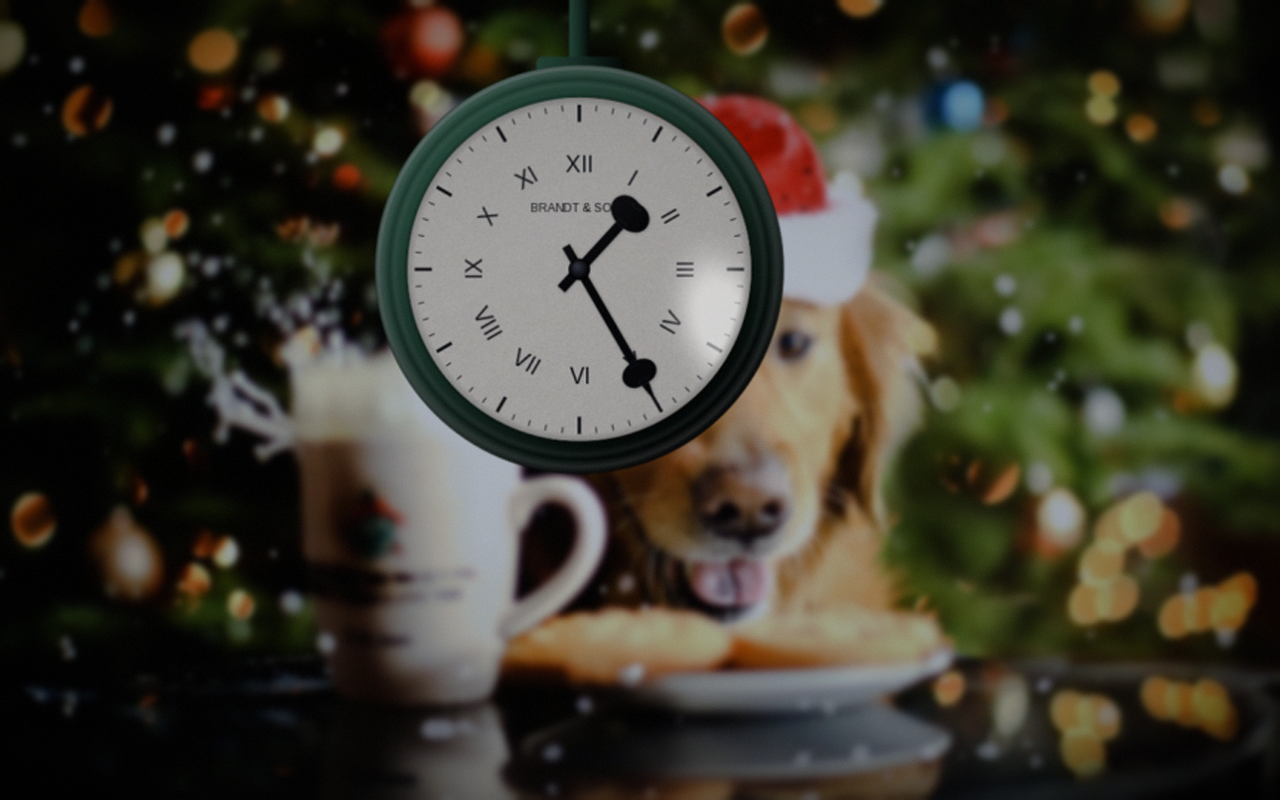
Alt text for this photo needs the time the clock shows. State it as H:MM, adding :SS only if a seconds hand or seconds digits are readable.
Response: 1:25
